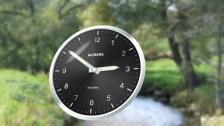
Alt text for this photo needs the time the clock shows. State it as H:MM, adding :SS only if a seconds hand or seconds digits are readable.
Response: 2:51
